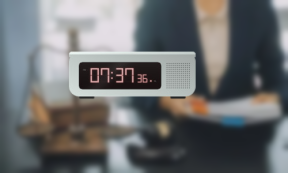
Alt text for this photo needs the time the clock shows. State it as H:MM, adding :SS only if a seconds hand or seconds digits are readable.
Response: 7:37:36
